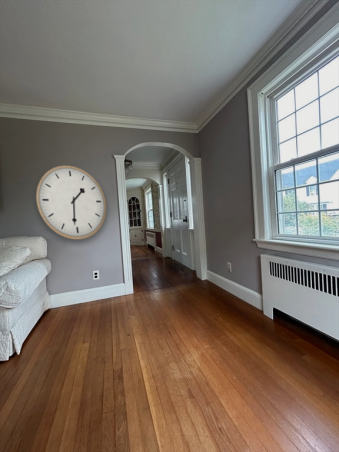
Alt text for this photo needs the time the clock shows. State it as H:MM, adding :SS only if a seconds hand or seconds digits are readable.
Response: 1:31
